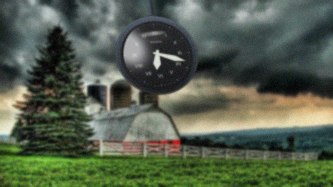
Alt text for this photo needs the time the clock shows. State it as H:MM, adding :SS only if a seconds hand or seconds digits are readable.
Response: 6:18
